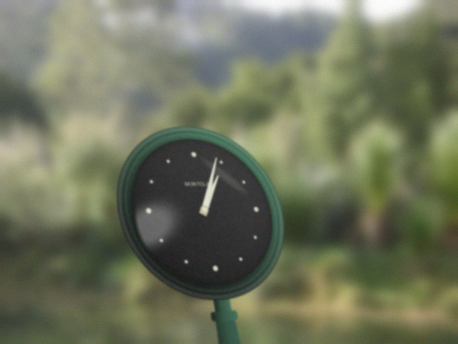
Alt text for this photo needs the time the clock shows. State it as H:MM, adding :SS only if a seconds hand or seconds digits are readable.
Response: 1:04
